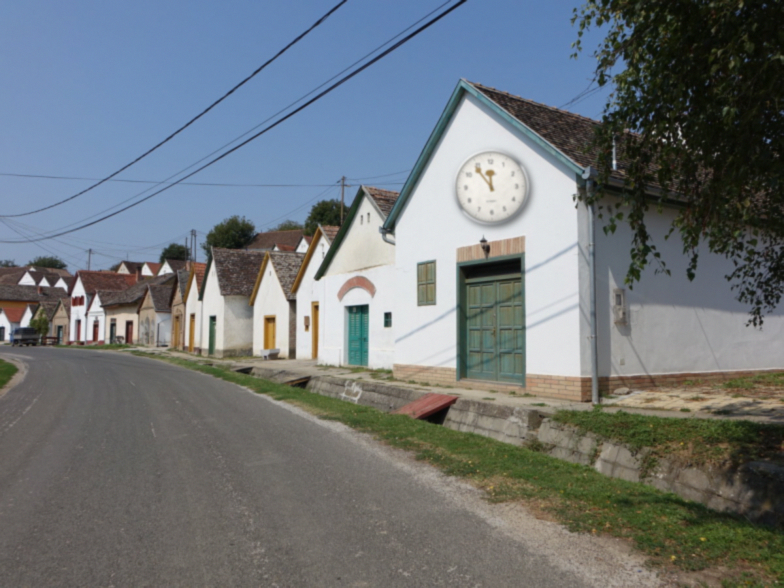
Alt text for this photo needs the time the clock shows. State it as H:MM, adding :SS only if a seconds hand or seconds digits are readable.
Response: 11:54
